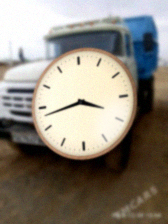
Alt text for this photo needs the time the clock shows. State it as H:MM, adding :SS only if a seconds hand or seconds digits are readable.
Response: 3:43
